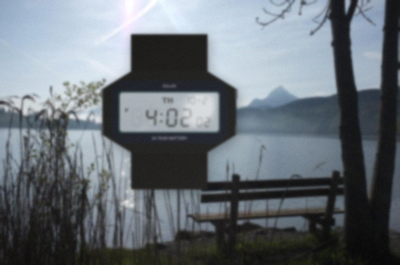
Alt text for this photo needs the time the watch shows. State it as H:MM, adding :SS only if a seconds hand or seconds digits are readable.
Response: 4:02
